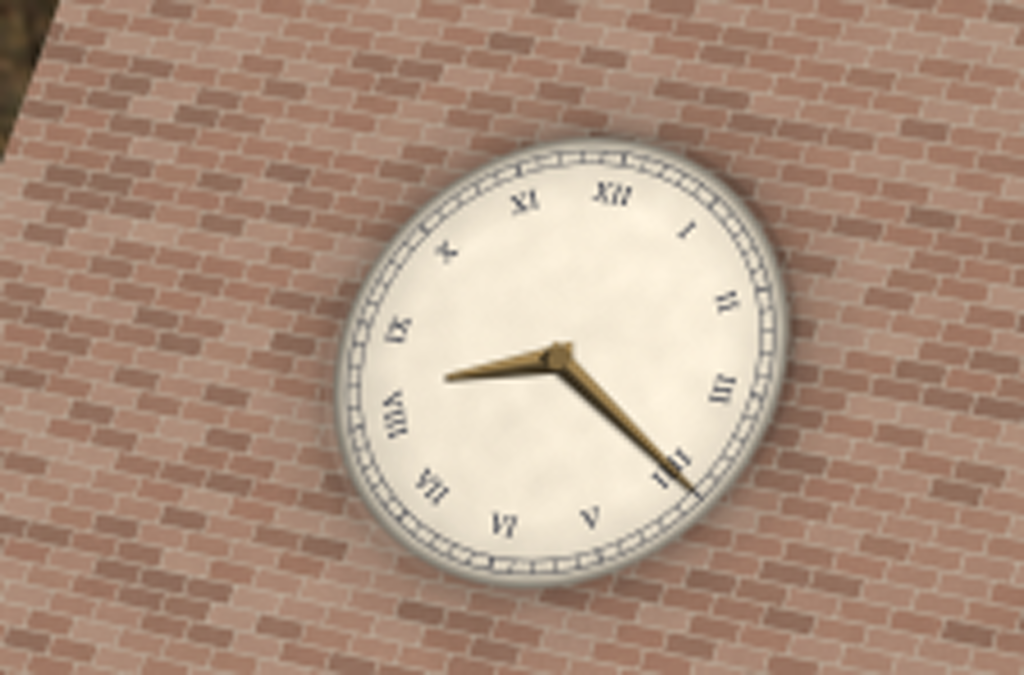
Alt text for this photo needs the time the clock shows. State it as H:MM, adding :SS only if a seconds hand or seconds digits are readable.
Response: 8:20
